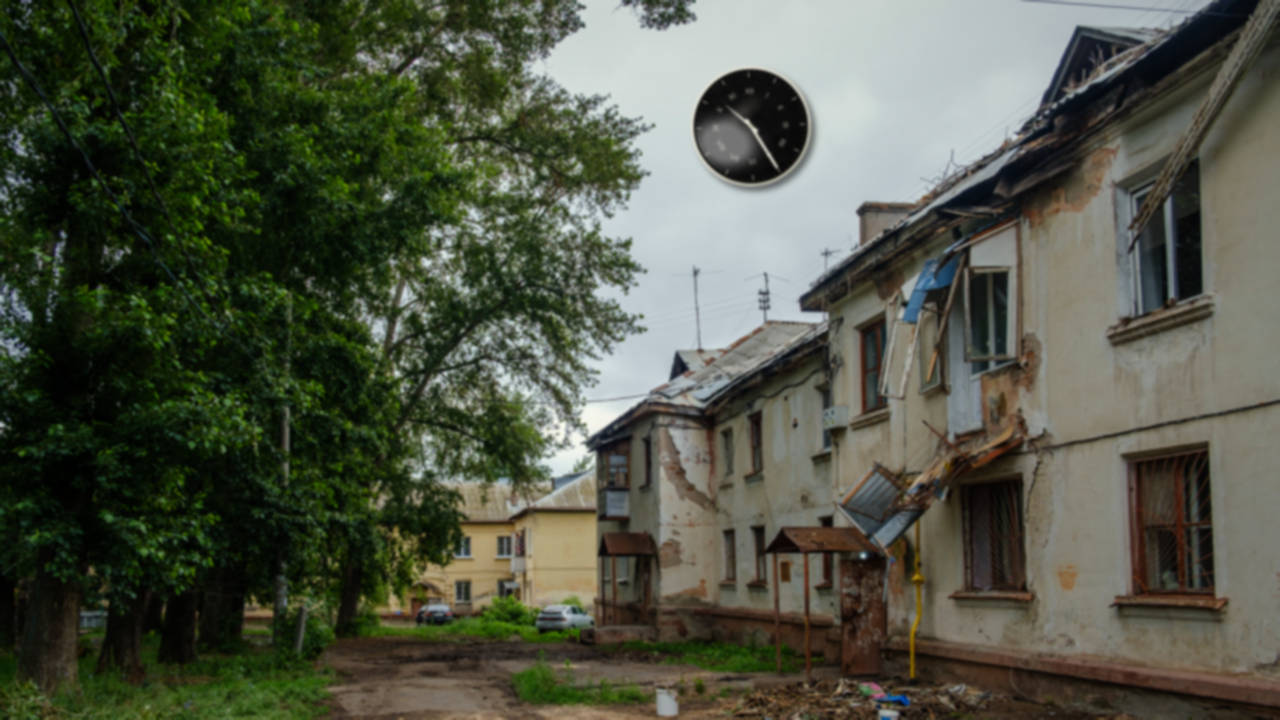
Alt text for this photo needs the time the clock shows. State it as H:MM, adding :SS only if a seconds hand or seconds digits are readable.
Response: 10:25
